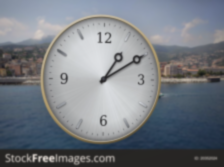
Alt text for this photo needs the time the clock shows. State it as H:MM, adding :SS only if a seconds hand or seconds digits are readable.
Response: 1:10
